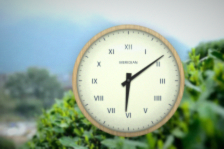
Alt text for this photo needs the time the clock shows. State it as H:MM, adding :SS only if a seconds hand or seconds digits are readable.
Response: 6:09
